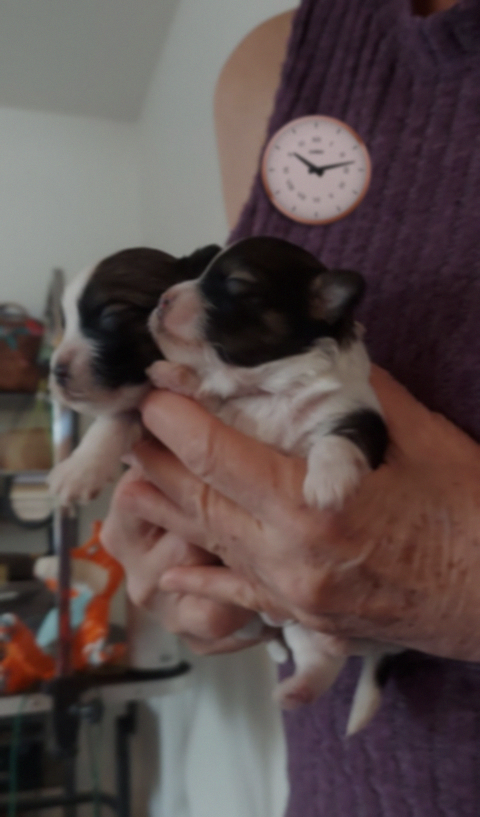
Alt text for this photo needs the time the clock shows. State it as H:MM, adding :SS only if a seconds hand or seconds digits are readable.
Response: 10:13
